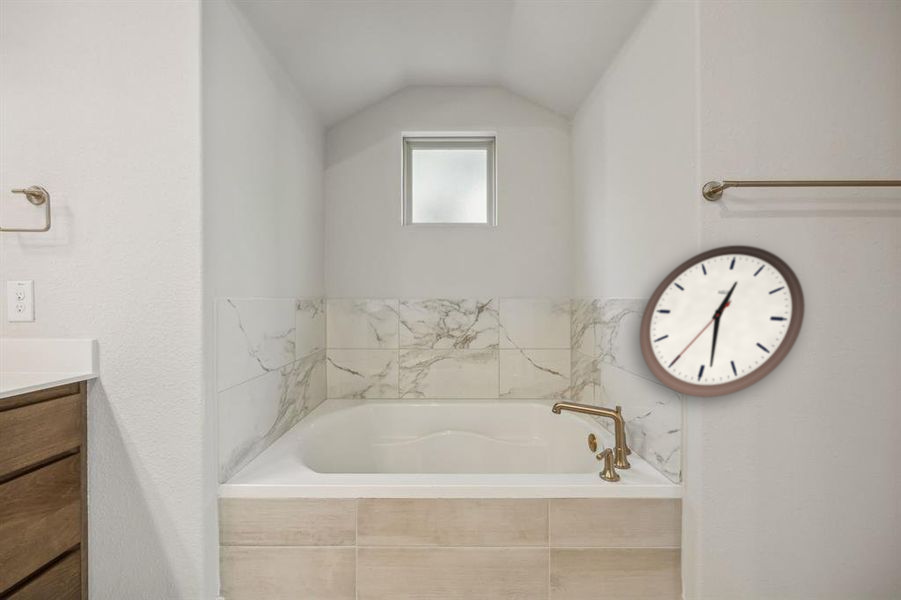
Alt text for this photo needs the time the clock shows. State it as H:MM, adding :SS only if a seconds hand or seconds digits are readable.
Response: 12:28:35
